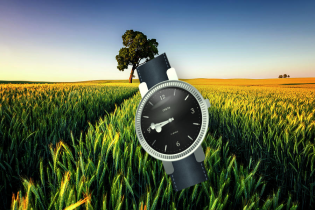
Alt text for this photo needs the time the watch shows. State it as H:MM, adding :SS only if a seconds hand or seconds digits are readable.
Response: 8:46
